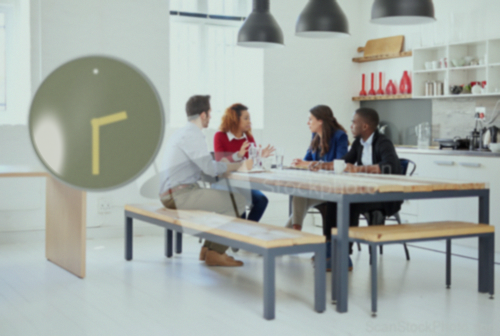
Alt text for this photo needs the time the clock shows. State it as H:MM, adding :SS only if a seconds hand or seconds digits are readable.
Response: 2:30
